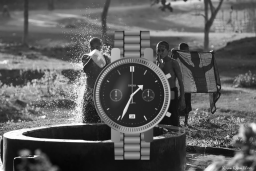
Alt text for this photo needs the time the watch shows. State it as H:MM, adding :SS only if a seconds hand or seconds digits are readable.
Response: 1:34
